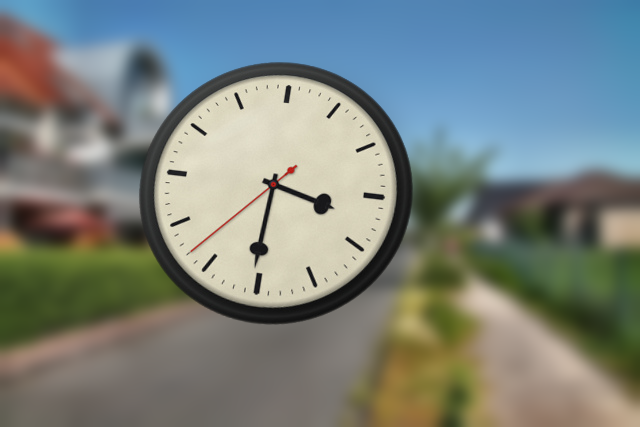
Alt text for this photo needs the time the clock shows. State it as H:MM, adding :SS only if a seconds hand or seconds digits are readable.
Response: 3:30:37
